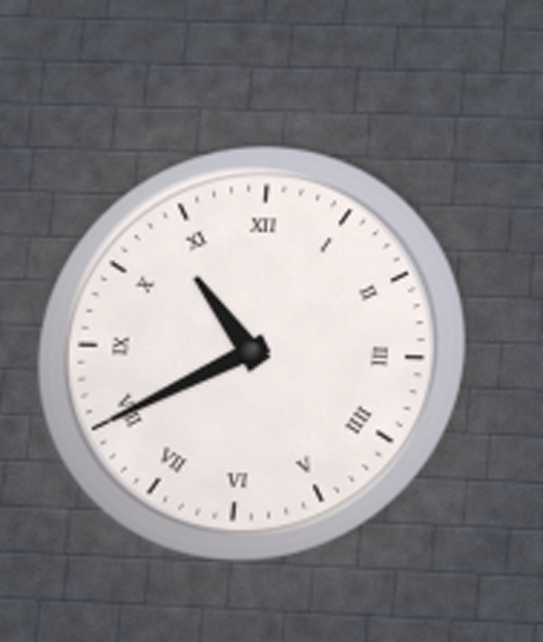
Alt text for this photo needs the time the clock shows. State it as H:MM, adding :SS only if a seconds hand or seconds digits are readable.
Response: 10:40
